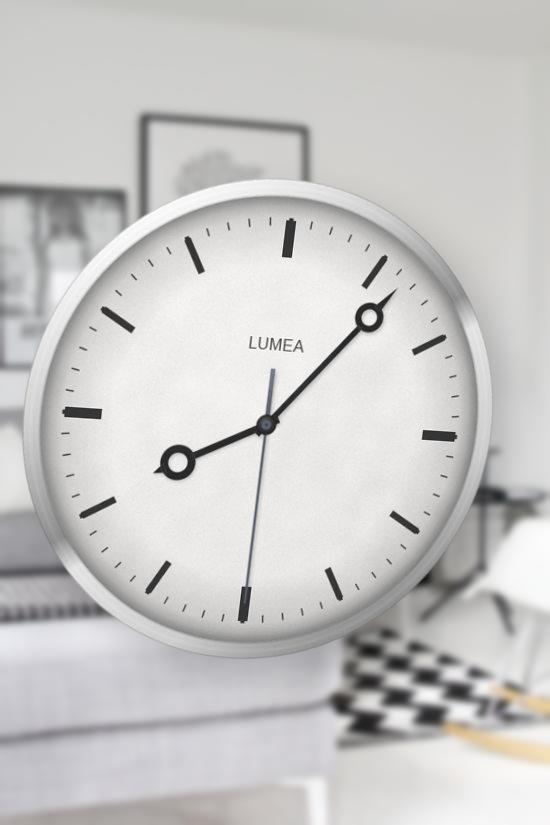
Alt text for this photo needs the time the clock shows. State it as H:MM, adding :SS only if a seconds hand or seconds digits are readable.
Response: 8:06:30
